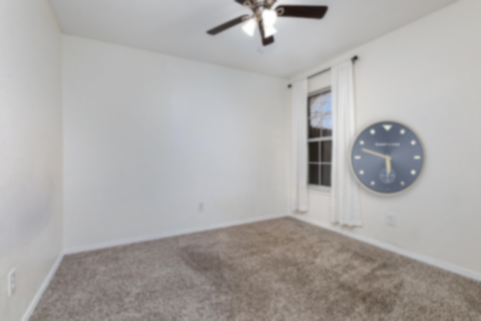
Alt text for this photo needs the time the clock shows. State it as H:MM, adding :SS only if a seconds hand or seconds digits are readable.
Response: 5:48
